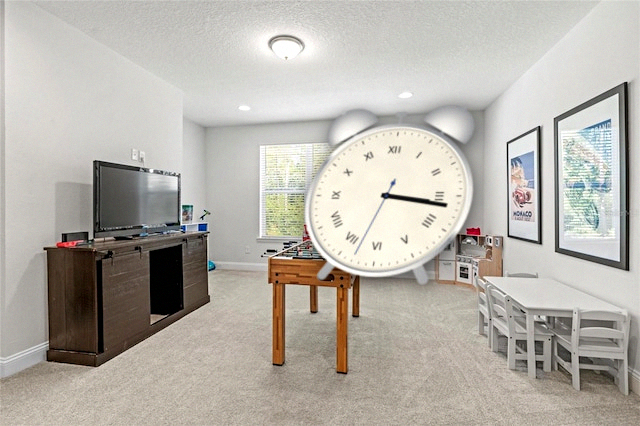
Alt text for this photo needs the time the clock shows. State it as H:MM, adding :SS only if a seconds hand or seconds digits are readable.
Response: 3:16:33
